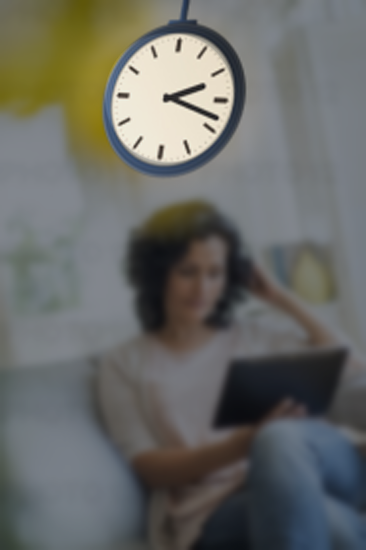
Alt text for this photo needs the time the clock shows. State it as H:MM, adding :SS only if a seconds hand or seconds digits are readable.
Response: 2:18
